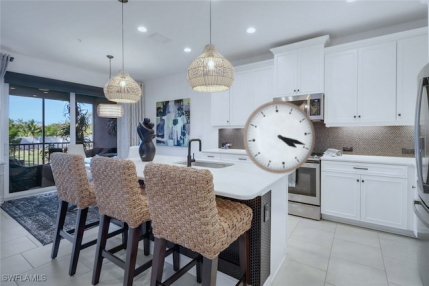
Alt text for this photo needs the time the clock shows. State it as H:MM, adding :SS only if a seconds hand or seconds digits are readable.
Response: 4:19
